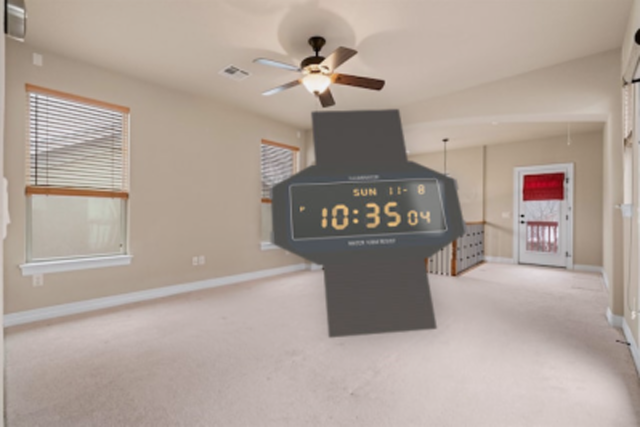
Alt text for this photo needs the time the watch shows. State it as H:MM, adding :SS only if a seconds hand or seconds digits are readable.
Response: 10:35:04
